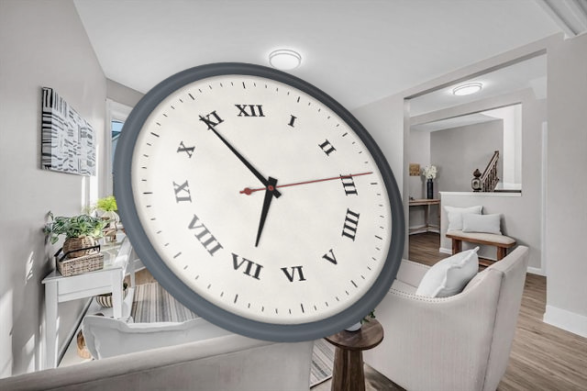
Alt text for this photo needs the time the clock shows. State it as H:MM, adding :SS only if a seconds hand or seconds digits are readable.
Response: 6:54:14
